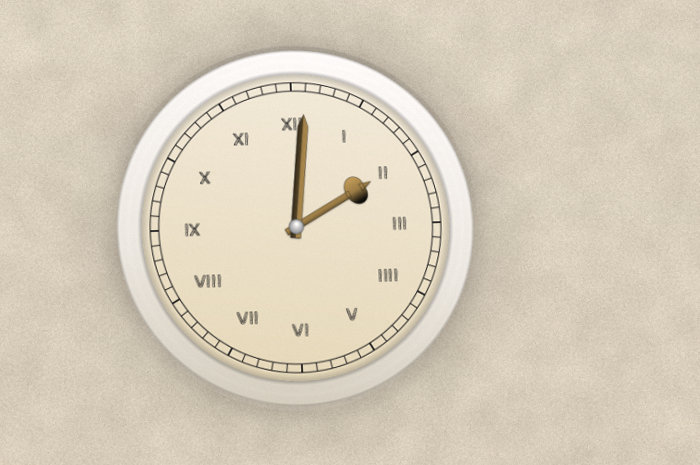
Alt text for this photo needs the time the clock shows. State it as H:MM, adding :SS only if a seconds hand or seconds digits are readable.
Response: 2:01
